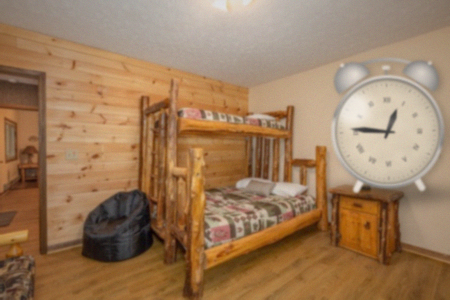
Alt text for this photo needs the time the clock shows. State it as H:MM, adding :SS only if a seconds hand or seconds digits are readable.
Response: 12:46
